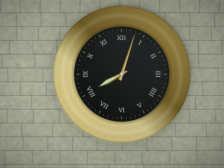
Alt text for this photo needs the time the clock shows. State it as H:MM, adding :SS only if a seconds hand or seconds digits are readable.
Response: 8:03
